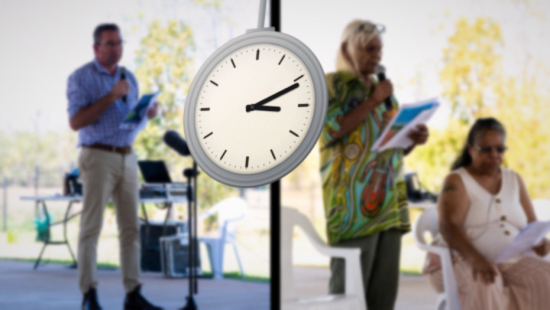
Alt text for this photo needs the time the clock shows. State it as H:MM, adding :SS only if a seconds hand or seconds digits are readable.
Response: 3:11
